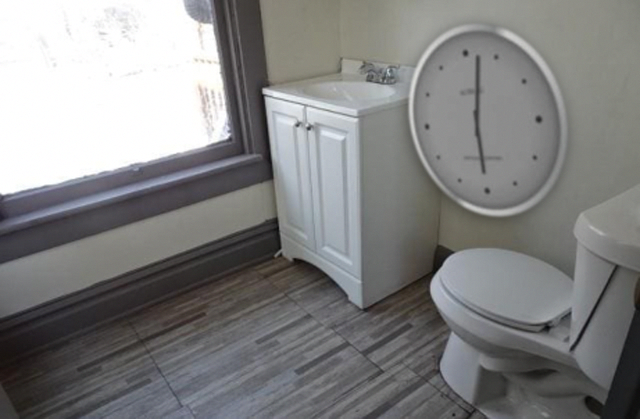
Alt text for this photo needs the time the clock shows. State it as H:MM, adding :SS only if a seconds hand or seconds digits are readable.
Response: 6:02
